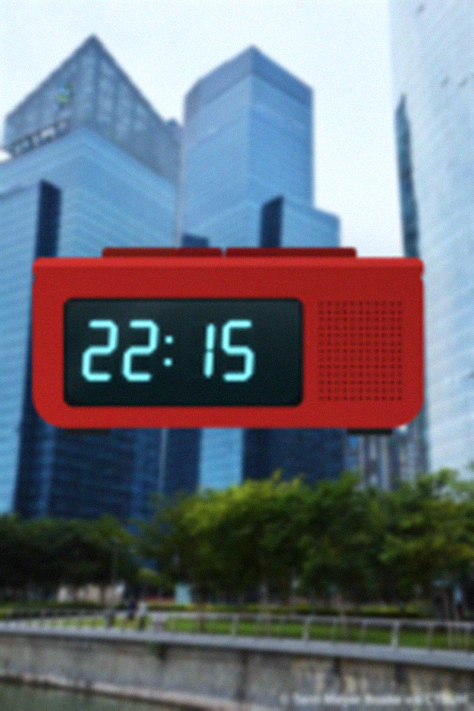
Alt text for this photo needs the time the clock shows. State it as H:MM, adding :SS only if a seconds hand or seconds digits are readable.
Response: 22:15
